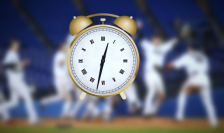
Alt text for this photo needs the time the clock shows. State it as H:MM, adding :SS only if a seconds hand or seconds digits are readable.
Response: 12:32
